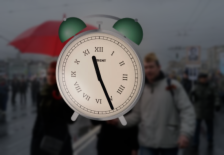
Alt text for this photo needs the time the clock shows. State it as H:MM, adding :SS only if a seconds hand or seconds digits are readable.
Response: 11:26
